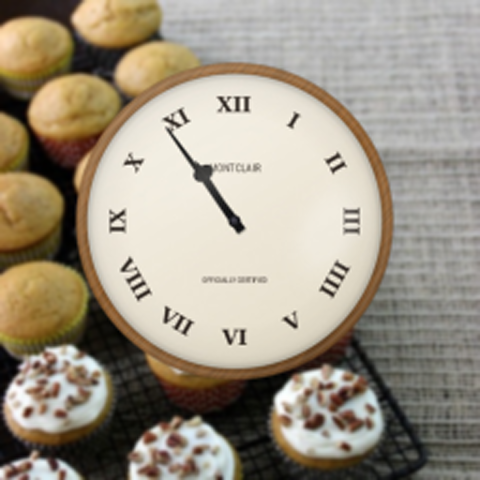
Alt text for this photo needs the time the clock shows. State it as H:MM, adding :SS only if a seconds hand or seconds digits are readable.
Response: 10:54
